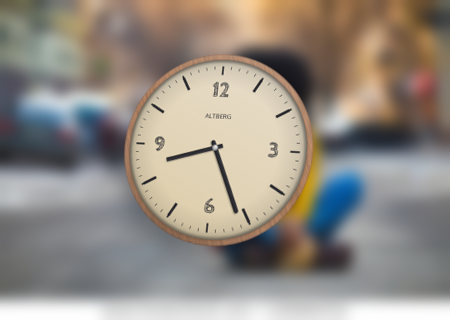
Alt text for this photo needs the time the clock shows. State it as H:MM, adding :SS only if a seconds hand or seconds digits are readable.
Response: 8:26
